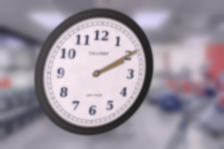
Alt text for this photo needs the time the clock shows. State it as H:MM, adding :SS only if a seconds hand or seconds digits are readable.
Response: 2:10
